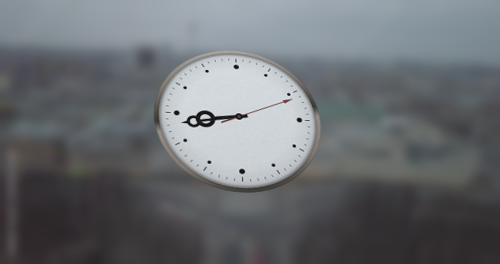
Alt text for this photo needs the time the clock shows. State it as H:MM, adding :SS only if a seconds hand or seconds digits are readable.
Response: 8:43:11
